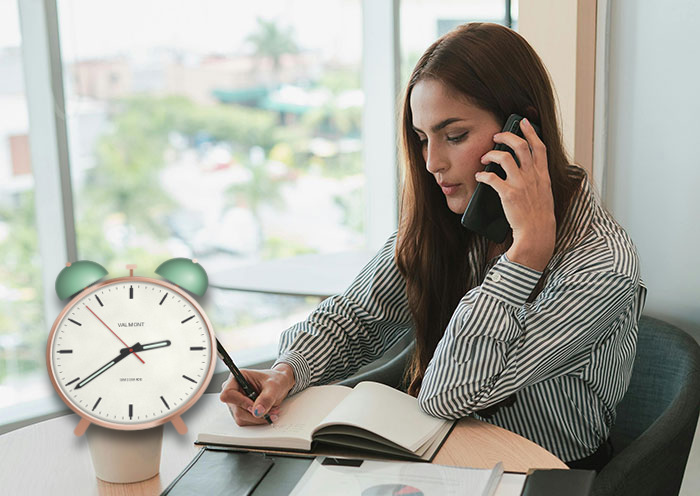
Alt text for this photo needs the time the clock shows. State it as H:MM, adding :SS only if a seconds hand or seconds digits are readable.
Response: 2:38:53
